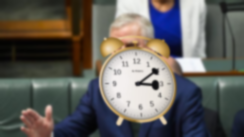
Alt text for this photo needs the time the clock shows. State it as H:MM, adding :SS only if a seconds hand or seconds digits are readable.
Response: 3:09
